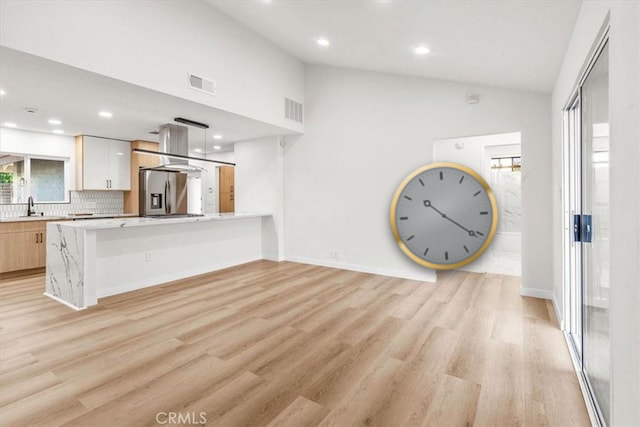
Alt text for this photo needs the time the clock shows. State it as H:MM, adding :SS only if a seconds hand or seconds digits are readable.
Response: 10:21
